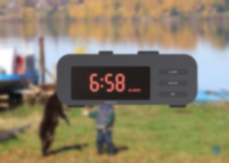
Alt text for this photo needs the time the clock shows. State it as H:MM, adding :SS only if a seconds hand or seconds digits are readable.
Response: 6:58
